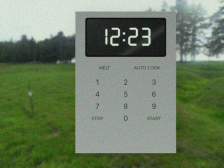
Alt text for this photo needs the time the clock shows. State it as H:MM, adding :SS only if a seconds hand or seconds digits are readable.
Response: 12:23
